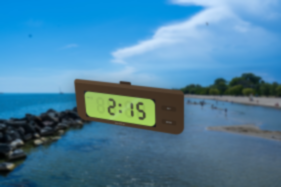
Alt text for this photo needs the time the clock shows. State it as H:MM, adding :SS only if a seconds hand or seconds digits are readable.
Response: 2:15
